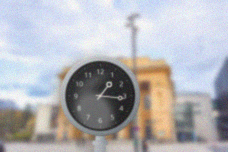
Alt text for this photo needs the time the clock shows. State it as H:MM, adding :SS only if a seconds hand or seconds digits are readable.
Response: 1:16
